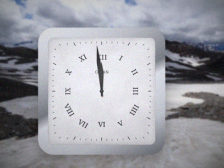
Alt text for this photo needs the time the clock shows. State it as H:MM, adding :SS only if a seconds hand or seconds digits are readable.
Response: 11:59
